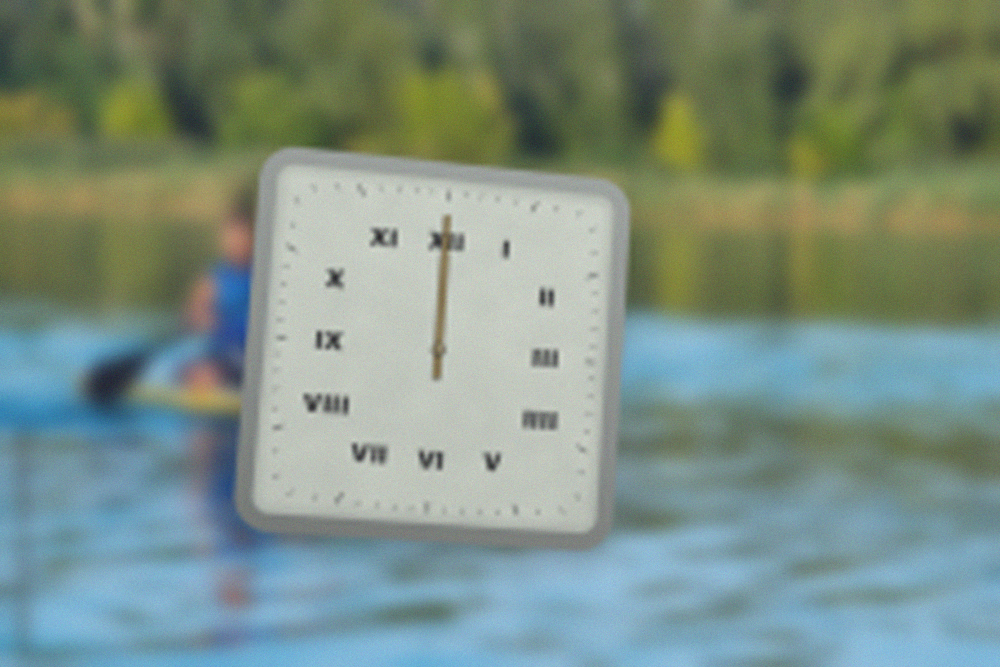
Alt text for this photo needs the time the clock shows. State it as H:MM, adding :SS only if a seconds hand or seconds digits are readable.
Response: 12:00
